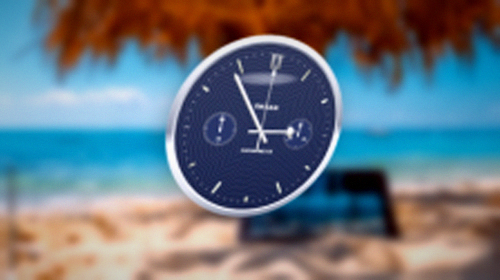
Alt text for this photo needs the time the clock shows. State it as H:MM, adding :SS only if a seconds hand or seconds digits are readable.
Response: 2:54
